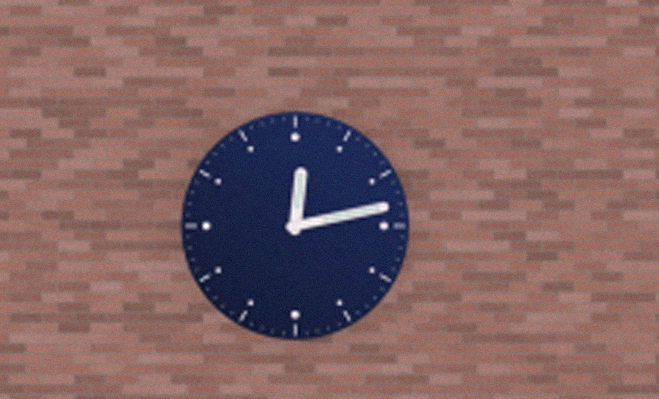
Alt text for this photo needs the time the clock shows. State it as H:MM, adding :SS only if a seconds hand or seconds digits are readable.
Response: 12:13
